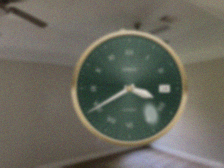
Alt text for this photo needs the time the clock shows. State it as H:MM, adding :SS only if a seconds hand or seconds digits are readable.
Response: 3:40
